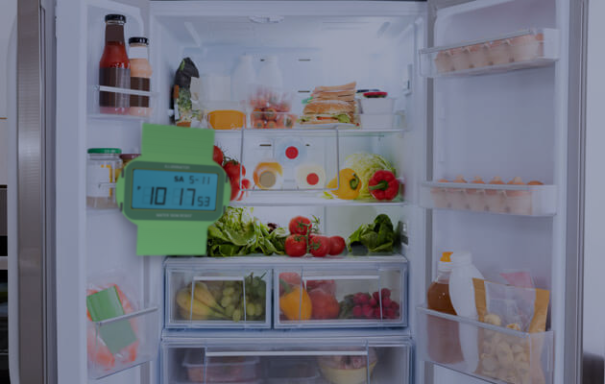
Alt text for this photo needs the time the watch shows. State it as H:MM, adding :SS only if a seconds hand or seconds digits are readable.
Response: 10:17
